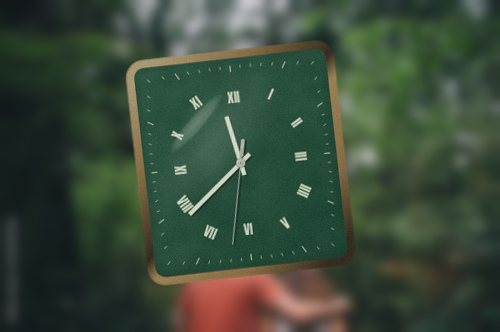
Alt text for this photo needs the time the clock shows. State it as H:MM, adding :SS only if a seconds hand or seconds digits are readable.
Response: 11:38:32
